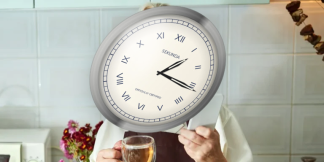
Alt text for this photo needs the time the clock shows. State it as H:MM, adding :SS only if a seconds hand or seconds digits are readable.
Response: 1:16
